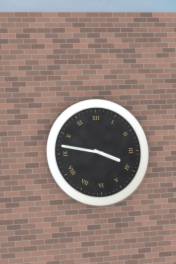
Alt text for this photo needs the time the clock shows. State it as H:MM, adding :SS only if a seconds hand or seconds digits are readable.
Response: 3:47
